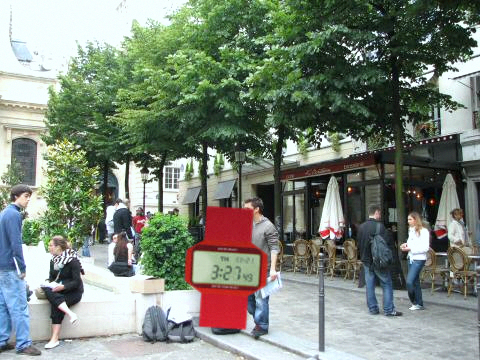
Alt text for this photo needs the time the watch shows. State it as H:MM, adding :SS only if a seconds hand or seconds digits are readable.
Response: 3:27
